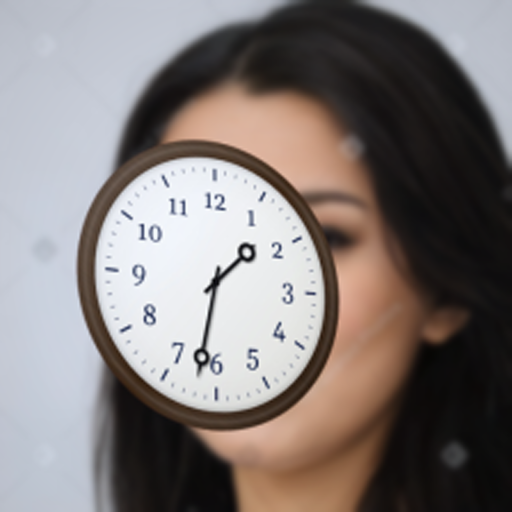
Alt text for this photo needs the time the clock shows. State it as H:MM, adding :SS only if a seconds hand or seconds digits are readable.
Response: 1:32
